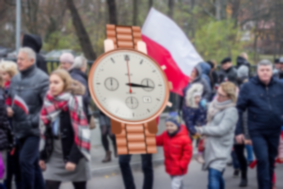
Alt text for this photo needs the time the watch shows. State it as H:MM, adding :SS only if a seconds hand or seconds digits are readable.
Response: 3:16
